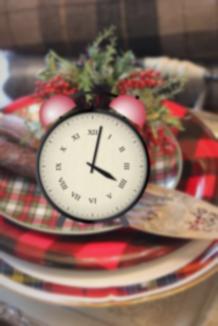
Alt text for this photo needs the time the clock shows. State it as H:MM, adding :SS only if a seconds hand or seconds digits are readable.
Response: 4:02
